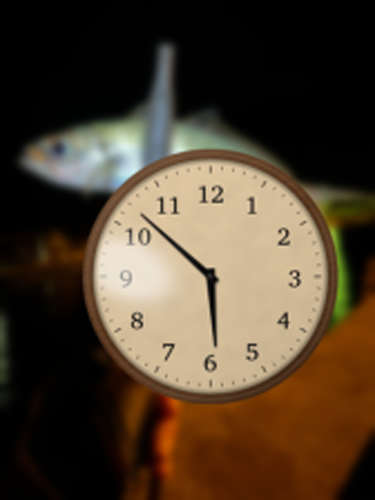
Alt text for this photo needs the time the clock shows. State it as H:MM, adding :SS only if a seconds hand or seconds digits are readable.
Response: 5:52
